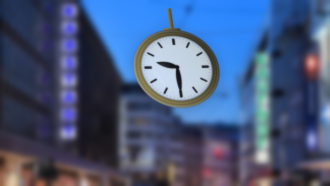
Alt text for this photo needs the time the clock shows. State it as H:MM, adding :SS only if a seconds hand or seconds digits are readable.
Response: 9:30
